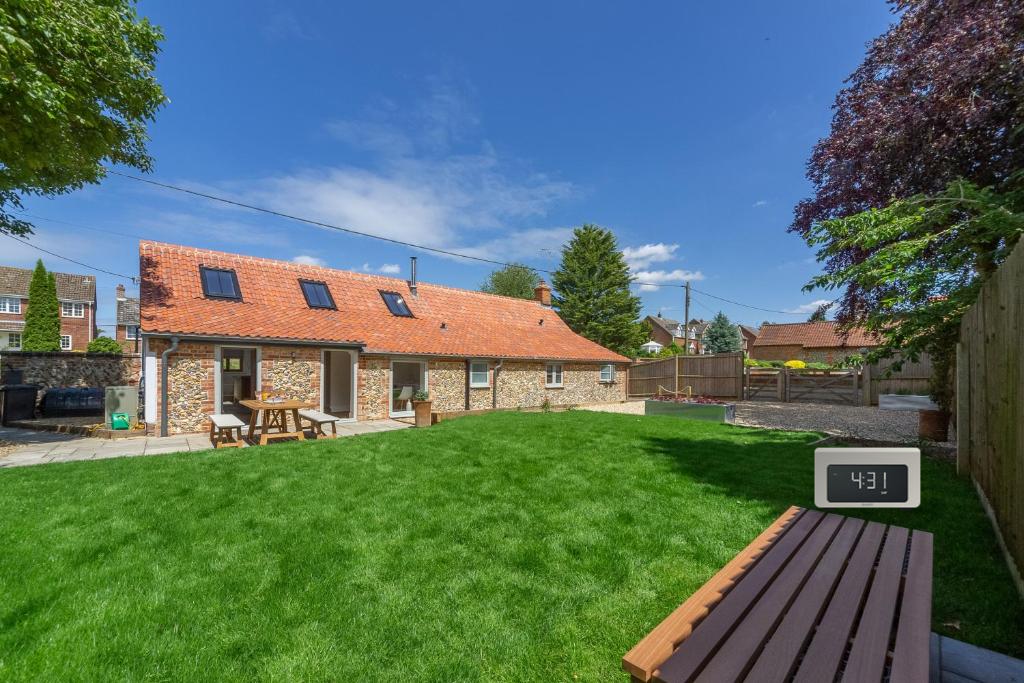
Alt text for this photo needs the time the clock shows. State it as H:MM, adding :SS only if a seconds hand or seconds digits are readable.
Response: 4:31
